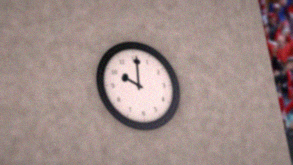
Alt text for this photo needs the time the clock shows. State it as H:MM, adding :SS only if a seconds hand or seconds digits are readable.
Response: 10:01
